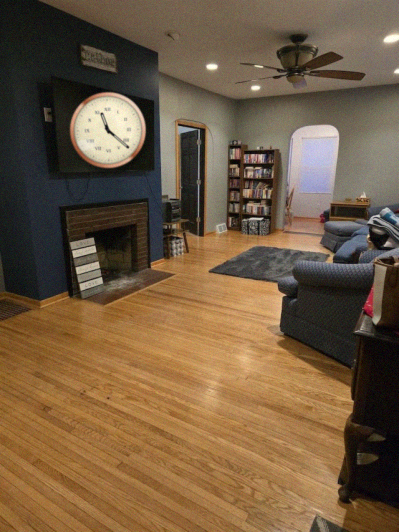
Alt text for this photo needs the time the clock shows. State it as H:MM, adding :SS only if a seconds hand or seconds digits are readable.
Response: 11:22
